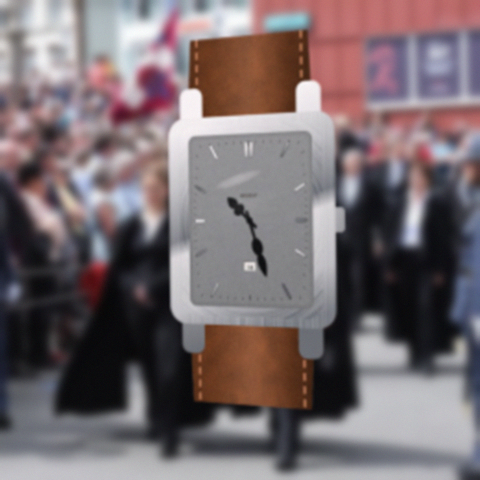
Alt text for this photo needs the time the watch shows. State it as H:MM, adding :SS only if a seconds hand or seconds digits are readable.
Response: 10:27
